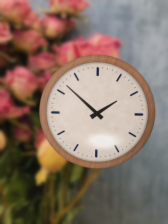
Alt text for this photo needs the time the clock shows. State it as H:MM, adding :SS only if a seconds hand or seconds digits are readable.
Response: 1:52
